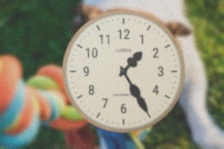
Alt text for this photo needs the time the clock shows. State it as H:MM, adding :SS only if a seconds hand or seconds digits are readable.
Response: 1:25
